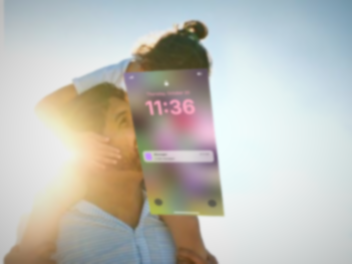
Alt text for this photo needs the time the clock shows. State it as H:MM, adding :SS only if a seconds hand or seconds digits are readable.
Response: 11:36
